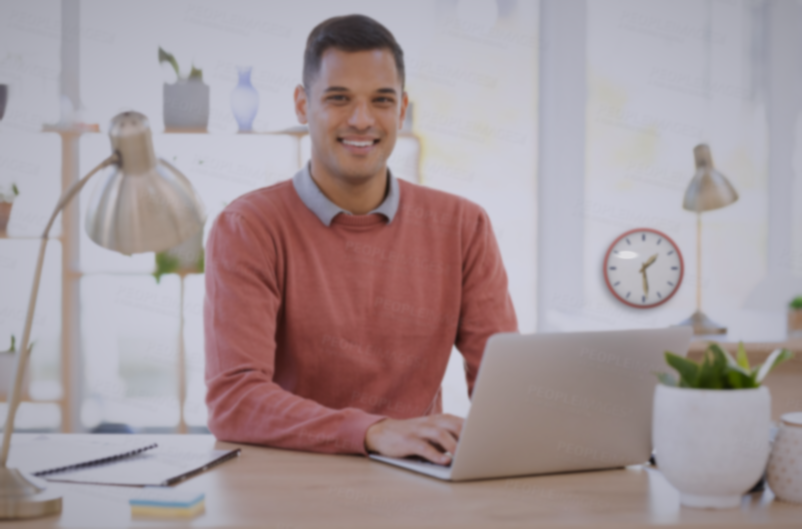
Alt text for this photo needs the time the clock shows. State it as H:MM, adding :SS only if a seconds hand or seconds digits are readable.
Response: 1:29
